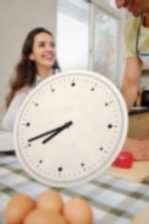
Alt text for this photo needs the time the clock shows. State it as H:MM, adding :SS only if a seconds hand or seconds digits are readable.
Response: 7:41
